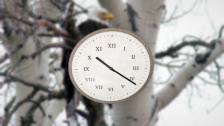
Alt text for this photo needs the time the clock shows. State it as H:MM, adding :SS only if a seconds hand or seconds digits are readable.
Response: 10:21
